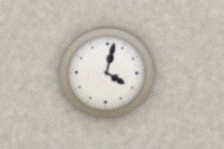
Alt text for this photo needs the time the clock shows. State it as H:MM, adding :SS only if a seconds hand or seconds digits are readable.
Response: 4:02
